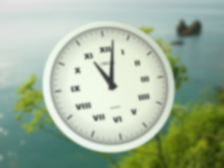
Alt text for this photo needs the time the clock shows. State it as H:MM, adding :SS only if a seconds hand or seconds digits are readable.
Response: 11:02
